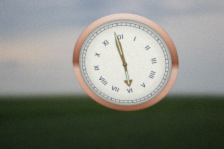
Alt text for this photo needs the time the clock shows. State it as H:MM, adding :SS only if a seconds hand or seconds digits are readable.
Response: 5:59
